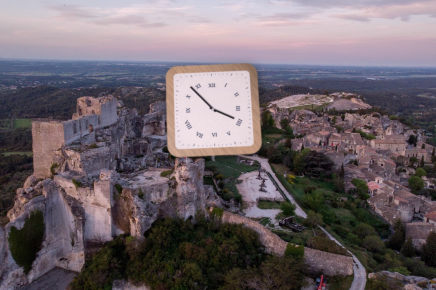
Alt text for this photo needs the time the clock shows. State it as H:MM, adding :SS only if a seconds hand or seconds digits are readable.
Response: 3:53
